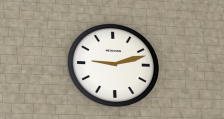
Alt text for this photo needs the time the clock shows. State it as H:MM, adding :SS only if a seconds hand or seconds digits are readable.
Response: 9:12
